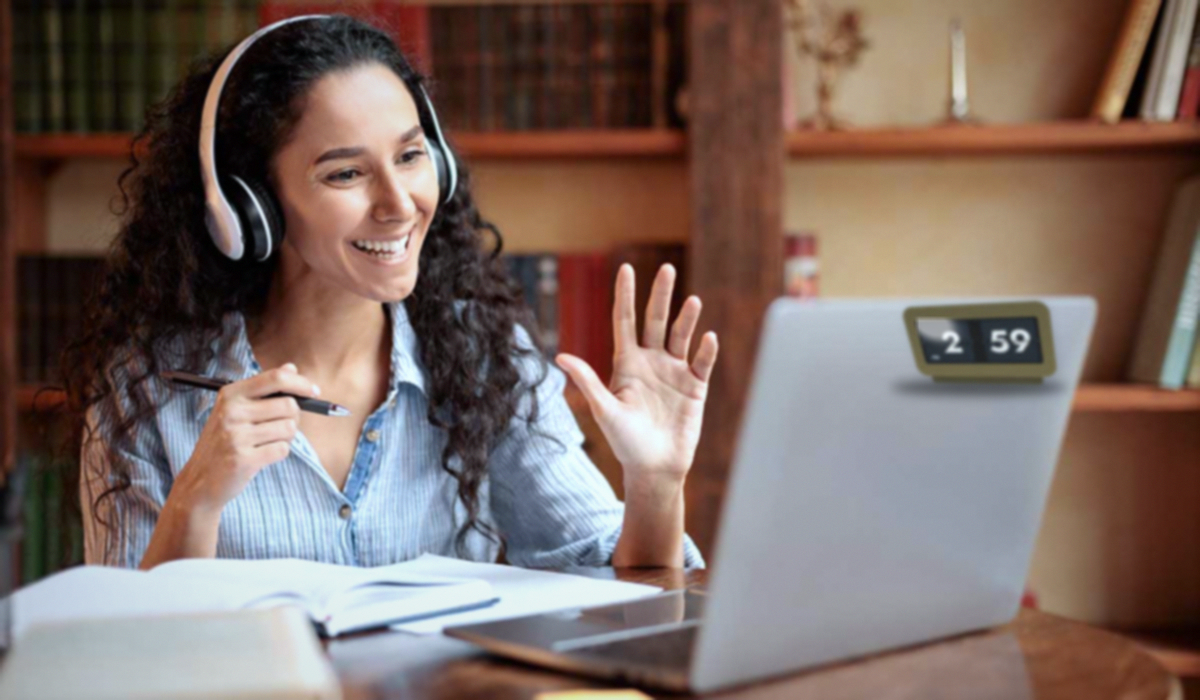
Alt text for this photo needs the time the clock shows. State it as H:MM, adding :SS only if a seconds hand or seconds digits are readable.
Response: 2:59
